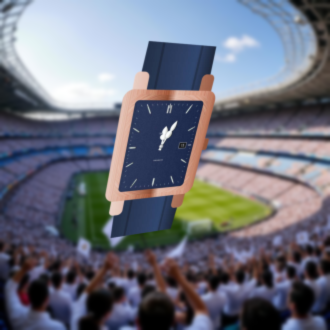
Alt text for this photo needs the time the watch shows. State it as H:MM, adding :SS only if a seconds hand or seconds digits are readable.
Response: 12:04
